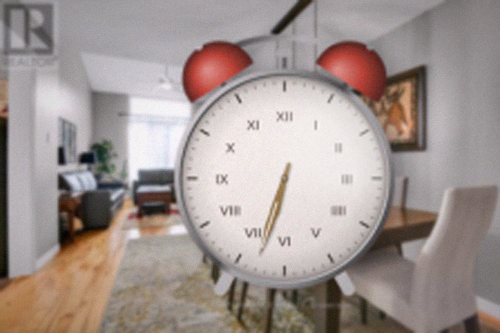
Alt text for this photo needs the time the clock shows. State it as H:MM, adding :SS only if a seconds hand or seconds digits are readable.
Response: 6:33
